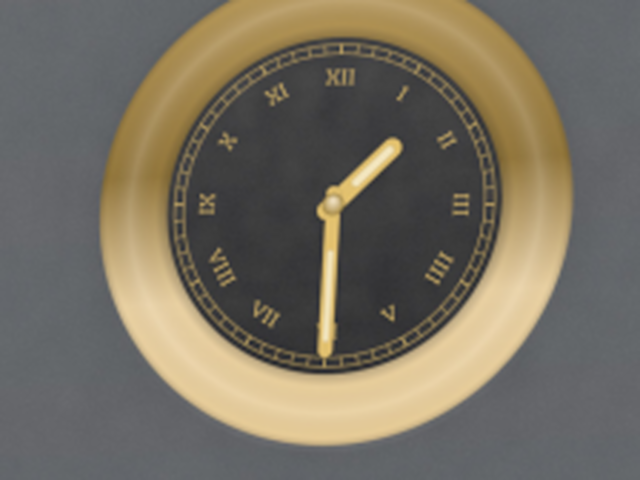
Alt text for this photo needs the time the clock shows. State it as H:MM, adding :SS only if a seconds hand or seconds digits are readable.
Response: 1:30
